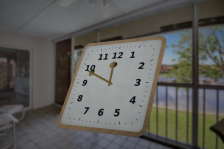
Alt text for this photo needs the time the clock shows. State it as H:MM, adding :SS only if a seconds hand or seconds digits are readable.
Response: 11:49
